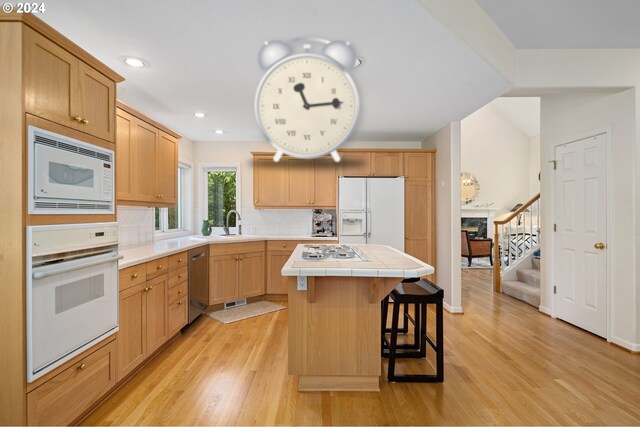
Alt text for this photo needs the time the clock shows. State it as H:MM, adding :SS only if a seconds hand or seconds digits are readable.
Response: 11:14
